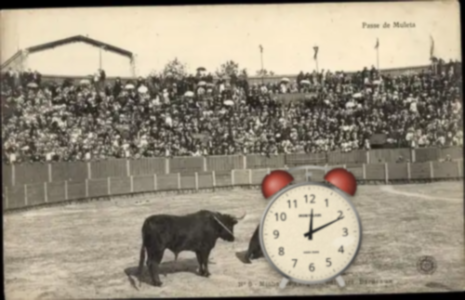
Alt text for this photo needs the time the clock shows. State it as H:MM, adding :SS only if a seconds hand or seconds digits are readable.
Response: 12:11
